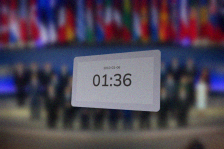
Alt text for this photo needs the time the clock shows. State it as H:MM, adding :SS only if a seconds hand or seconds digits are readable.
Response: 1:36
